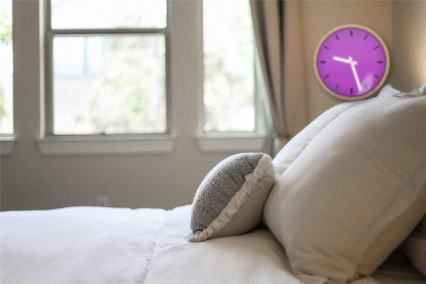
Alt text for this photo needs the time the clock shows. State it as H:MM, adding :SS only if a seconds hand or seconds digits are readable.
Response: 9:27
